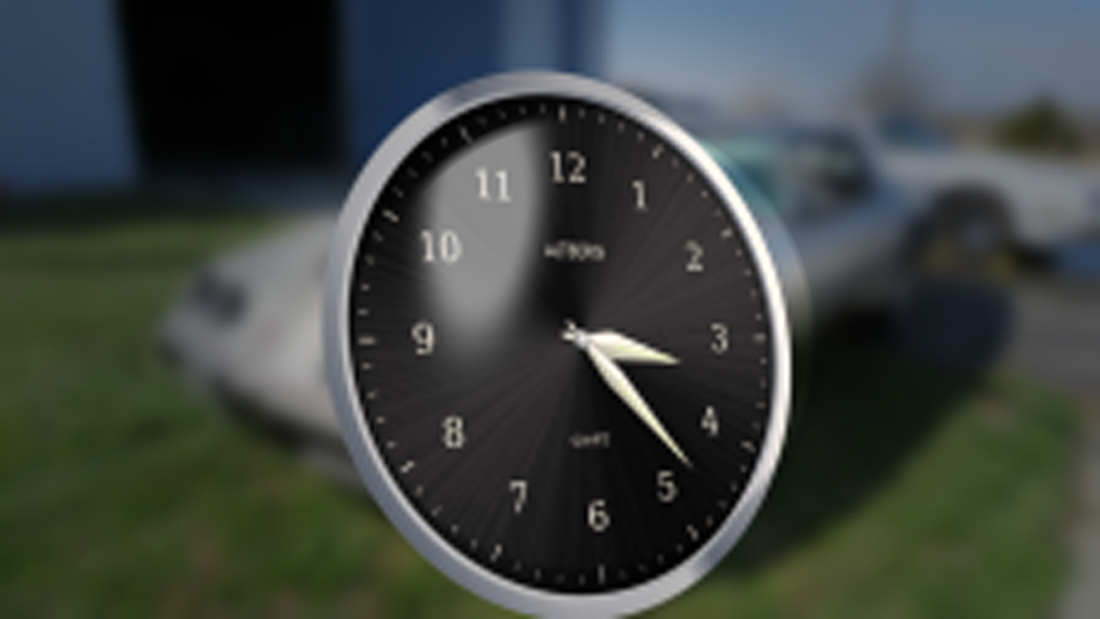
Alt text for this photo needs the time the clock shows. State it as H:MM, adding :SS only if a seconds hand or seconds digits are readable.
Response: 3:23
